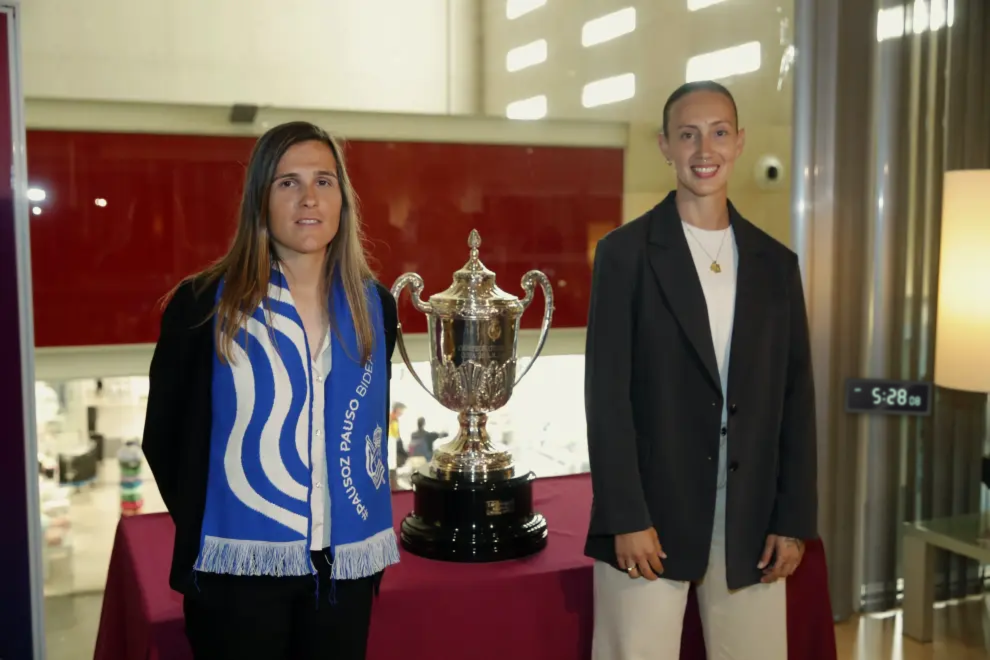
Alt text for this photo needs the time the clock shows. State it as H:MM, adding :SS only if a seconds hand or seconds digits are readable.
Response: 5:28
